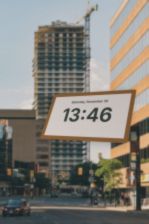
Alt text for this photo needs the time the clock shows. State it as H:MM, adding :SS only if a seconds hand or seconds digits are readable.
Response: 13:46
